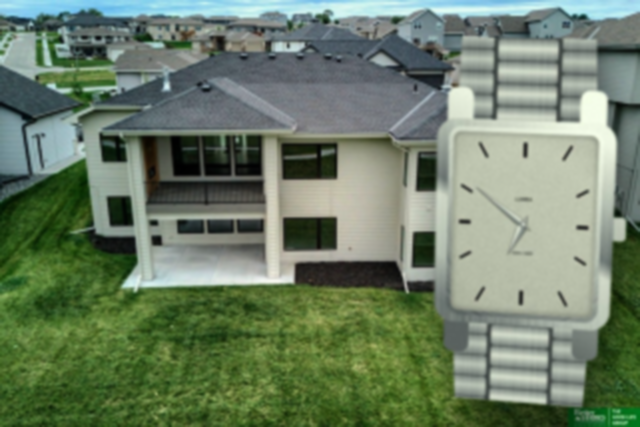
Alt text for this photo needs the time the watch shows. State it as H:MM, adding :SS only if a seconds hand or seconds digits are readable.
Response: 6:51
